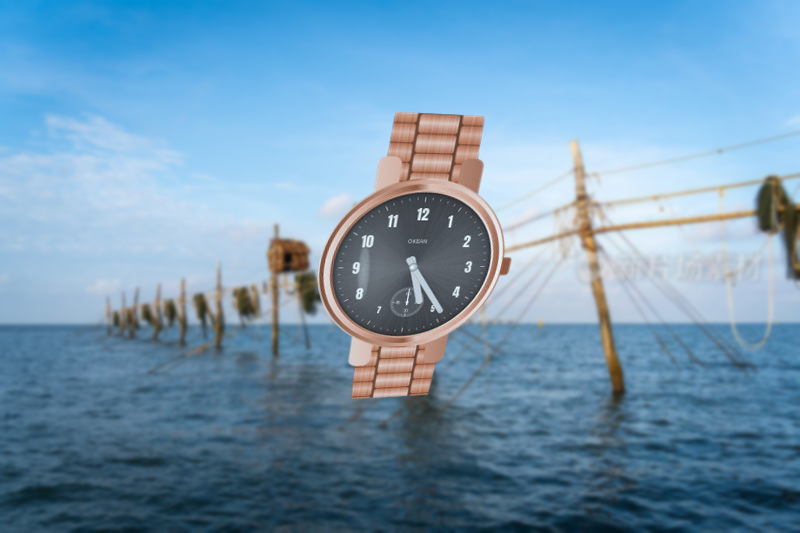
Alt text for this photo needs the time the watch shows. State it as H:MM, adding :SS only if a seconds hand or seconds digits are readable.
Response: 5:24
